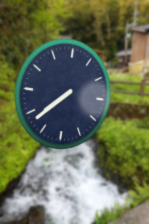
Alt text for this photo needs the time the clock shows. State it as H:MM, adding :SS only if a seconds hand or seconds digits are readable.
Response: 7:38
